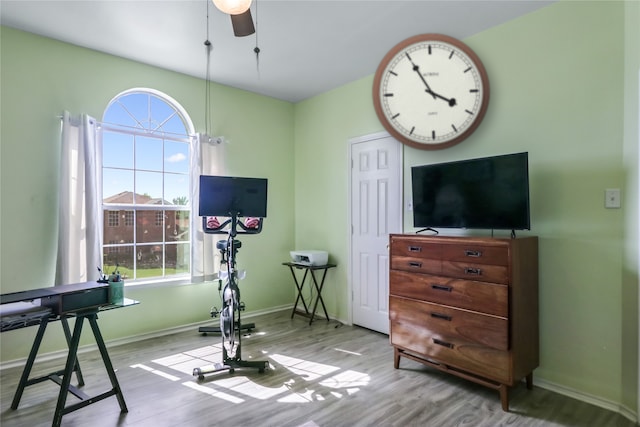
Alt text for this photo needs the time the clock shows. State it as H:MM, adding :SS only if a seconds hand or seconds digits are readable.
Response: 3:55
